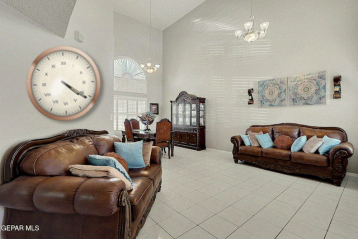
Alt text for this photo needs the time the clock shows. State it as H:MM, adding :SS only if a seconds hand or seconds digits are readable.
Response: 4:21
